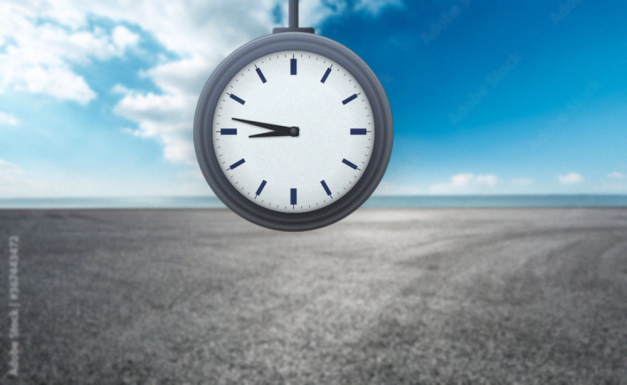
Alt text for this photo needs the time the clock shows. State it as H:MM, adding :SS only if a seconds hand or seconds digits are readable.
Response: 8:47
